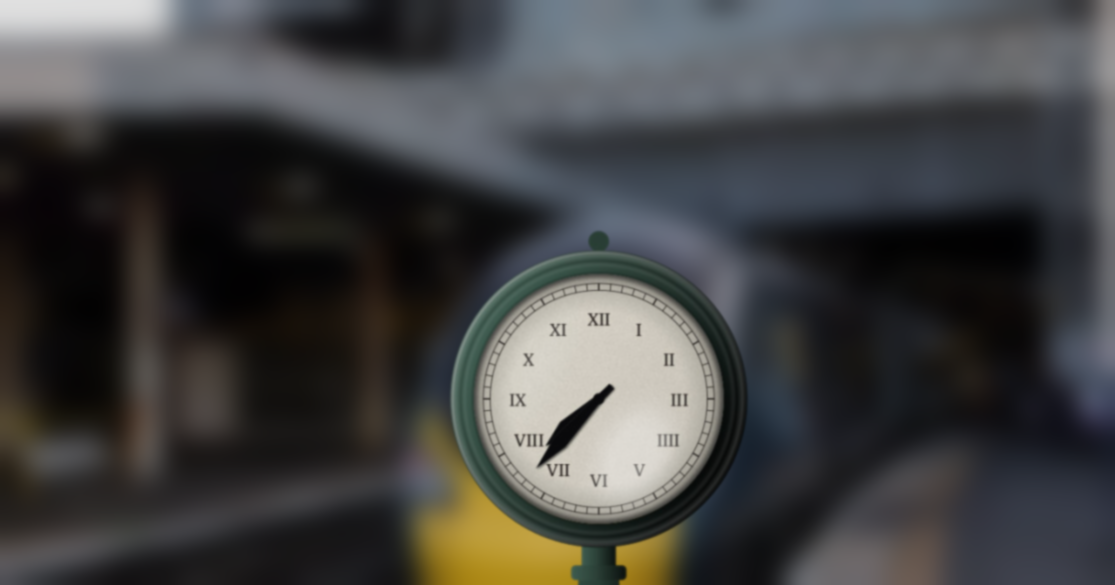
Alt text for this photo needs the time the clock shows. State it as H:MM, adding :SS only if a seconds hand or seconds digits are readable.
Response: 7:37
